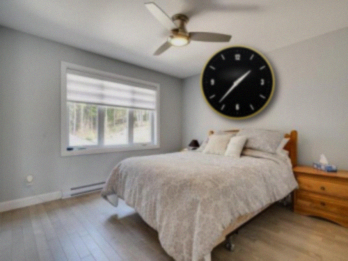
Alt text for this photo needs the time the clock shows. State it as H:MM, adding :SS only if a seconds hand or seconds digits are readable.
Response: 1:37
